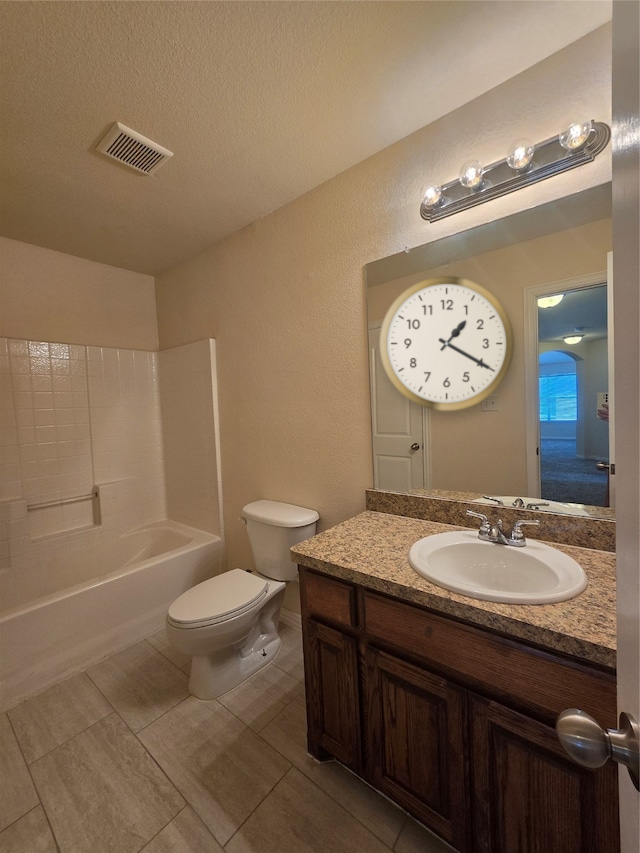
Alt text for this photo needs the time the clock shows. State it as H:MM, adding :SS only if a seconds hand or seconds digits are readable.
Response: 1:20
